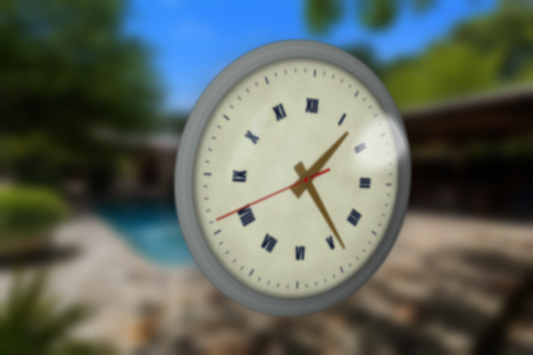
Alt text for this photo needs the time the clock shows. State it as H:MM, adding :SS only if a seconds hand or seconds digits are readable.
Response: 1:23:41
